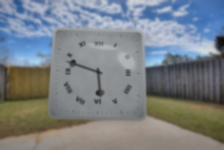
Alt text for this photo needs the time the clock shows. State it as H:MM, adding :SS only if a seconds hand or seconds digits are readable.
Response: 5:48
